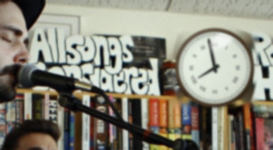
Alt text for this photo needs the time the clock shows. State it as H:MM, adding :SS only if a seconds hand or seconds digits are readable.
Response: 7:58
